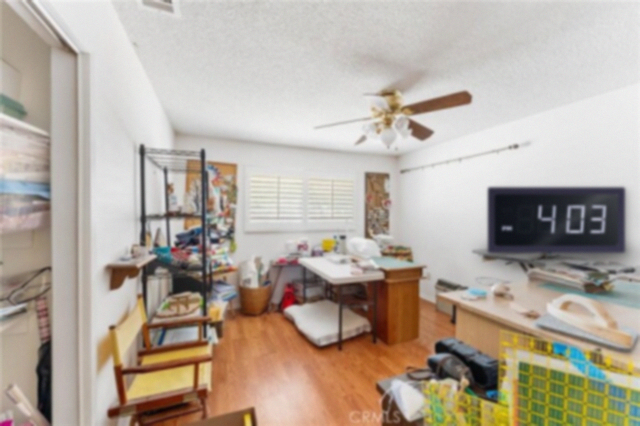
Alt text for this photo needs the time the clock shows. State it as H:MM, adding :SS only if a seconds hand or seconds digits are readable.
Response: 4:03
